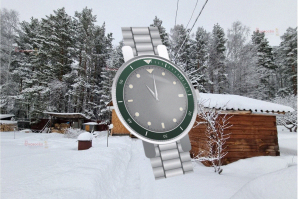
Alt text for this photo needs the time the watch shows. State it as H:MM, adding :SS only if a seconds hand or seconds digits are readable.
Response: 11:01
